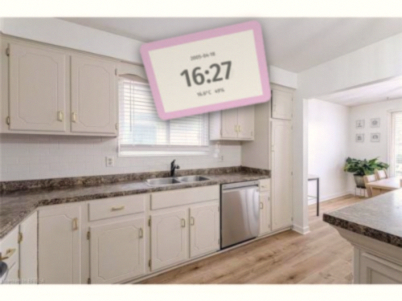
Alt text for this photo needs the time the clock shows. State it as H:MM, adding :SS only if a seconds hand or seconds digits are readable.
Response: 16:27
